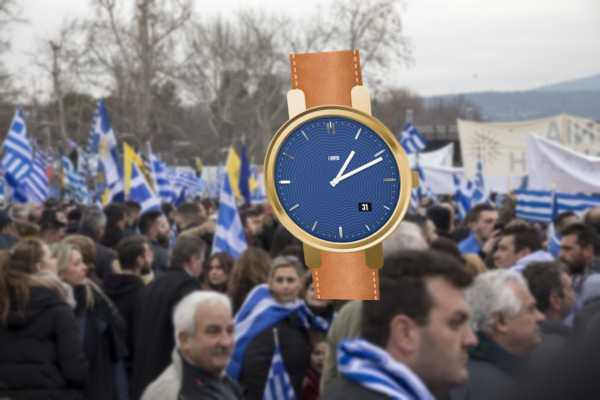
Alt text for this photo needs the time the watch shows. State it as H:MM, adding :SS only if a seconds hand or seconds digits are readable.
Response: 1:11
